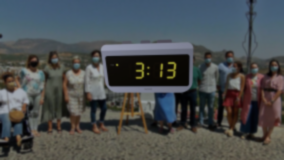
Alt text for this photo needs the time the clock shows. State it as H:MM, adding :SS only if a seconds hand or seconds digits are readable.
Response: 3:13
